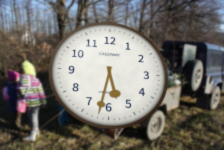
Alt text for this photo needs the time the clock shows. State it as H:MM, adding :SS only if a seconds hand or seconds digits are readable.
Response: 5:32
